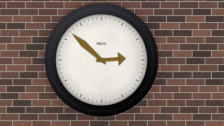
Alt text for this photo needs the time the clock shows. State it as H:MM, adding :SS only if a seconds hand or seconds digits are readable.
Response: 2:52
